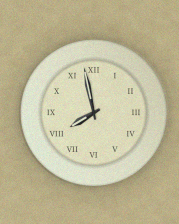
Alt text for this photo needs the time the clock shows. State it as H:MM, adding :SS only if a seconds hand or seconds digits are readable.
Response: 7:58
